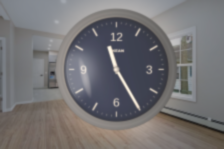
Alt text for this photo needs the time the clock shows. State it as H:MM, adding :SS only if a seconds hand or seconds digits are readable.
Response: 11:25
